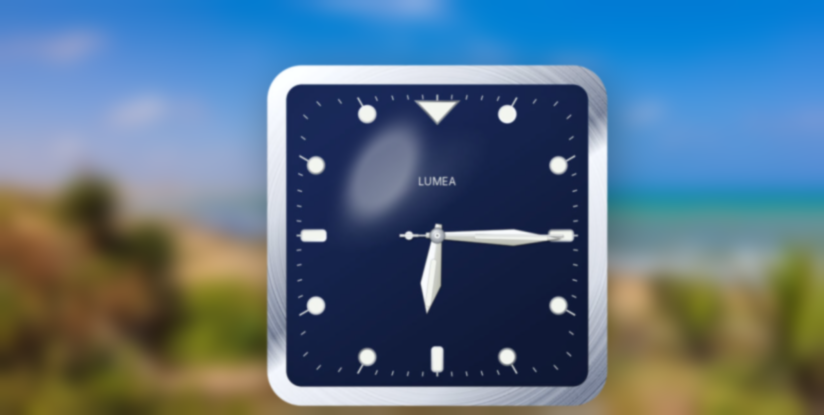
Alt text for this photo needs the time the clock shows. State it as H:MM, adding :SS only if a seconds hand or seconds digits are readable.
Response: 6:15:15
